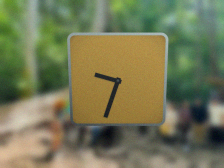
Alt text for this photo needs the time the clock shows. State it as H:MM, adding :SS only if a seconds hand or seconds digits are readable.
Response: 9:33
